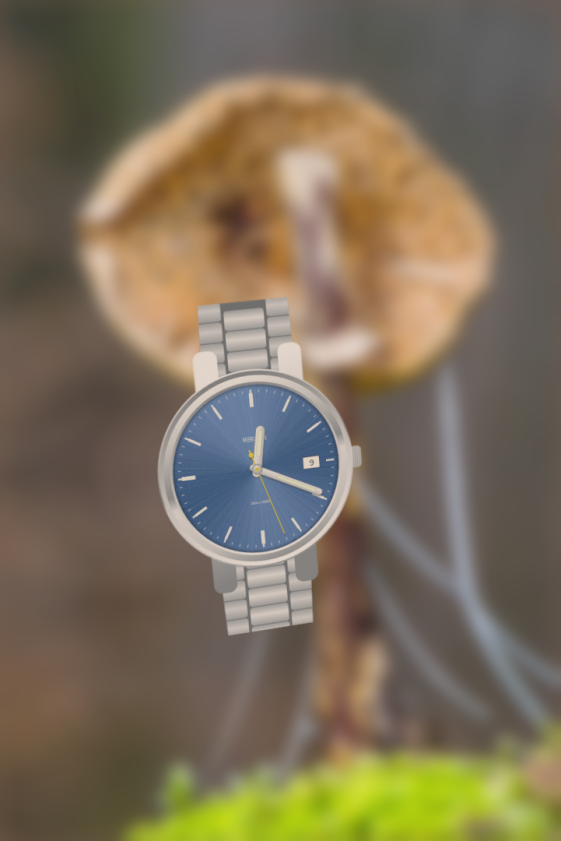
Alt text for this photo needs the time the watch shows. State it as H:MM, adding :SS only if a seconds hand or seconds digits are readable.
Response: 12:19:27
